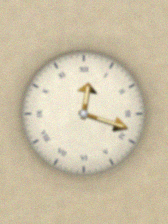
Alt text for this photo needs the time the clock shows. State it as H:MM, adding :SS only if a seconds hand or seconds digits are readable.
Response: 12:18
